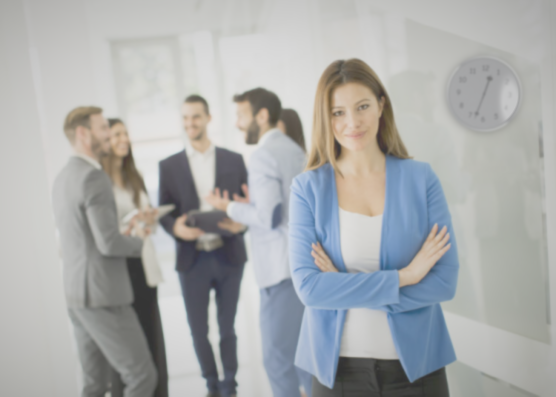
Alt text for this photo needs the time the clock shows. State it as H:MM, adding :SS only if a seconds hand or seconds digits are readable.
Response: 12:33
